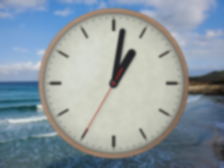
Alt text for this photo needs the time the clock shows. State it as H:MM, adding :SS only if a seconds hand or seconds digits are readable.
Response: 1:01:35
